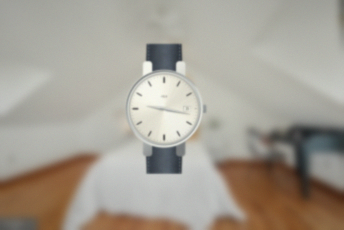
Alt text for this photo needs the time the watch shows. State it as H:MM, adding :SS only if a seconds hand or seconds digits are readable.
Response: 9:17
